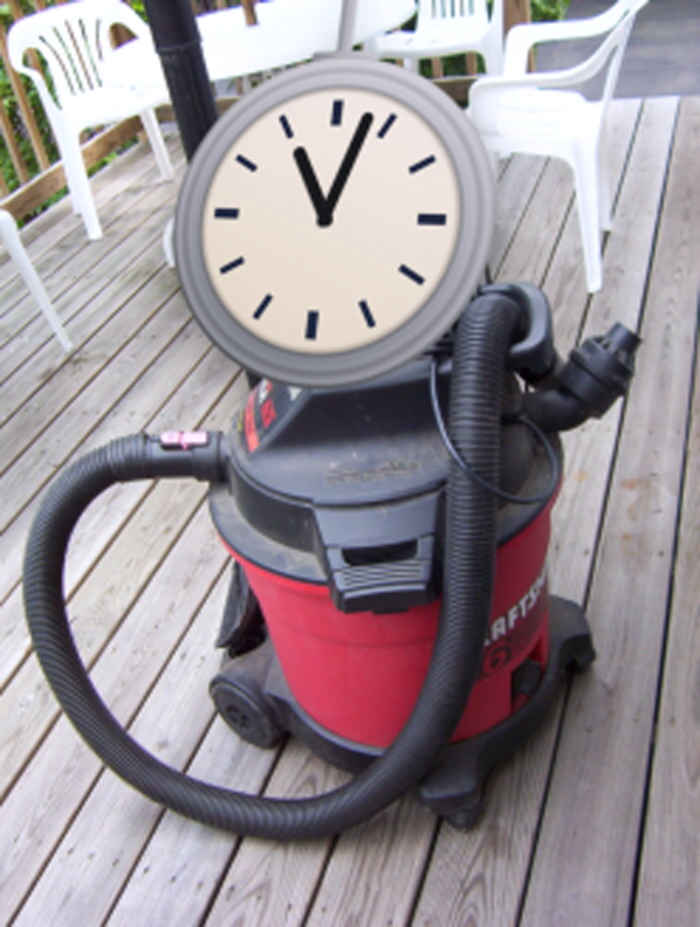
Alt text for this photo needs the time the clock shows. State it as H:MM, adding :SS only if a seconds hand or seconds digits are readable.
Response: 11:03
